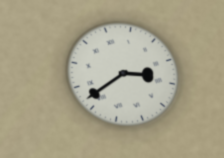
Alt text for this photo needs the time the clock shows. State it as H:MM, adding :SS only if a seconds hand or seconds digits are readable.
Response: 3:42
